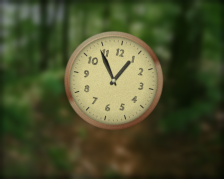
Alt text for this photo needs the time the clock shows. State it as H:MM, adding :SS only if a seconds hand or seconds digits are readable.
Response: 12:54
